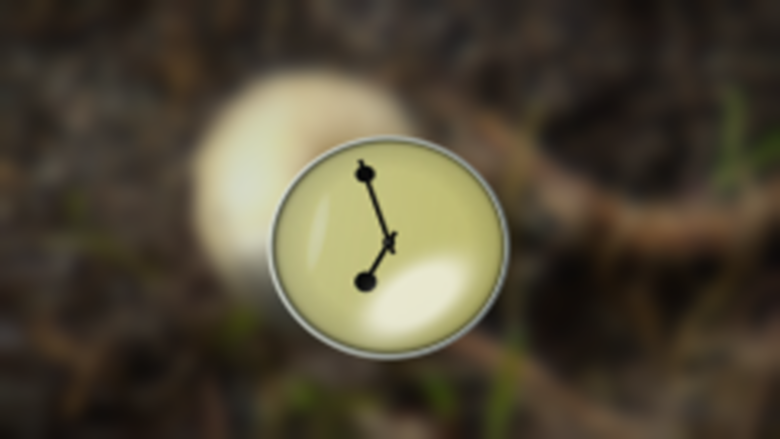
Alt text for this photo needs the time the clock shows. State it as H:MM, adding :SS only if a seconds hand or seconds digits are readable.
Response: 6:57
